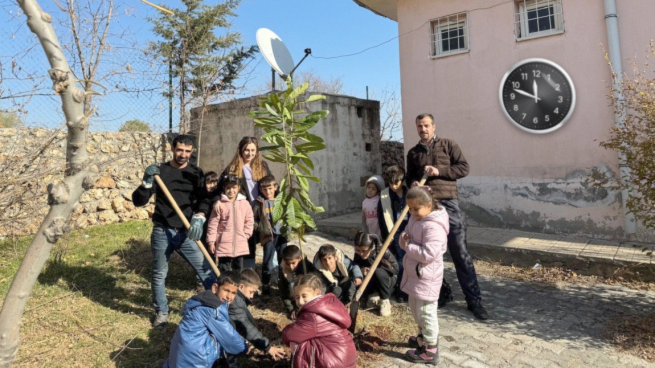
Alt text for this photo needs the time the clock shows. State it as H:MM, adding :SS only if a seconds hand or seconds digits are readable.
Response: 11:48
